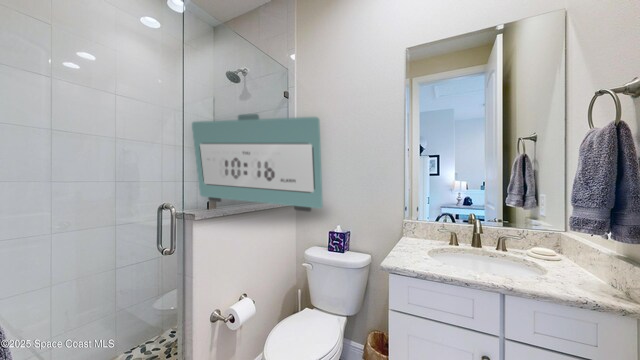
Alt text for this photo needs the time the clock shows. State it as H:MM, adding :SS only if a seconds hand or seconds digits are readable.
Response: 10:16
